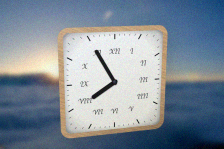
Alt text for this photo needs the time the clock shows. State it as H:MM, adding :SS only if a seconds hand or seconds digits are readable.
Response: 7:55
